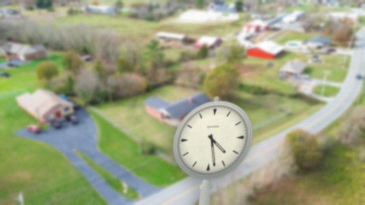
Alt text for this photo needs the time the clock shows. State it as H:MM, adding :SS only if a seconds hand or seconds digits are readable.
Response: 4:28
